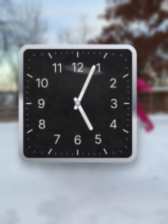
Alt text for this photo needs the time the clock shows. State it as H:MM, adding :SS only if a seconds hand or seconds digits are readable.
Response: 5:04
